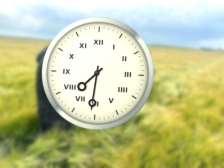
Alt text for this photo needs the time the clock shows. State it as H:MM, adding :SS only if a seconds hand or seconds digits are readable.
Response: 7:31
